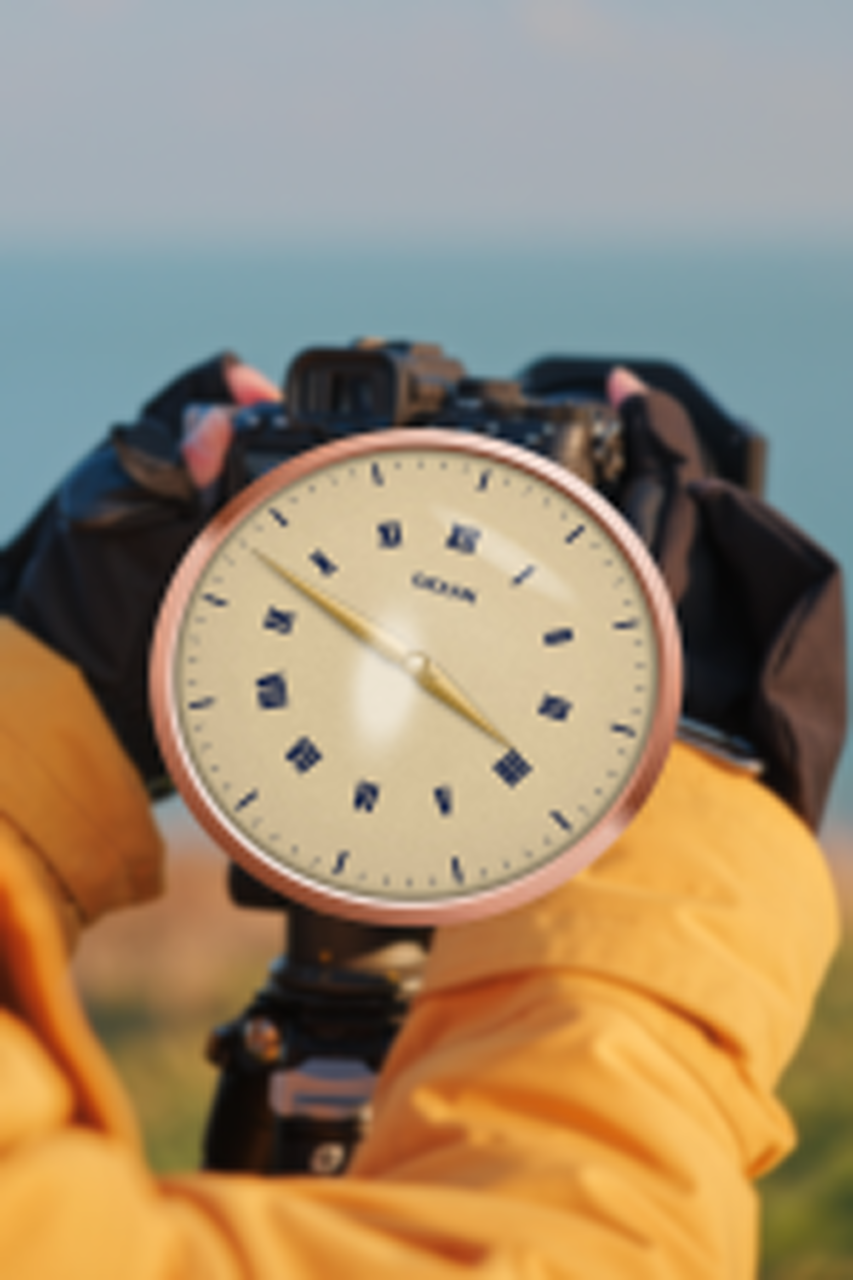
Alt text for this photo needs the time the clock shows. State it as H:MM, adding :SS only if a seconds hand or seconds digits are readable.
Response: 3:48
